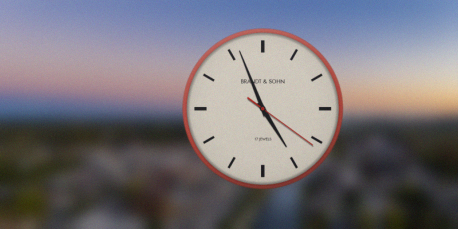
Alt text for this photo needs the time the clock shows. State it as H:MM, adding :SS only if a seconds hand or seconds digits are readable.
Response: 4:56:21
